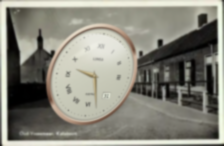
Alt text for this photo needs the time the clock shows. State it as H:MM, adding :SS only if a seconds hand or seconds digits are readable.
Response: 9:27
